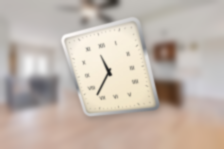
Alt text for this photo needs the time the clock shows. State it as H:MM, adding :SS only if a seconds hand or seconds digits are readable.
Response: 11:37
